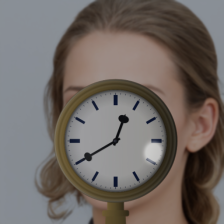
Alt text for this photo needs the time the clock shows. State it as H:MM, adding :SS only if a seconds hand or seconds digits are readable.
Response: 12:40
